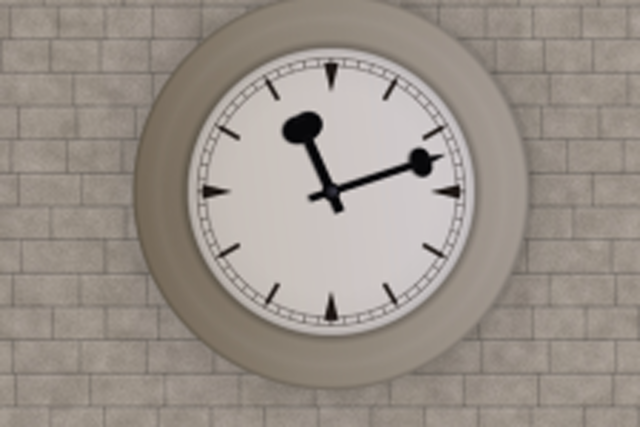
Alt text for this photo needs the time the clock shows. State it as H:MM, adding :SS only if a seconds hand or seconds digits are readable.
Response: 11:12
